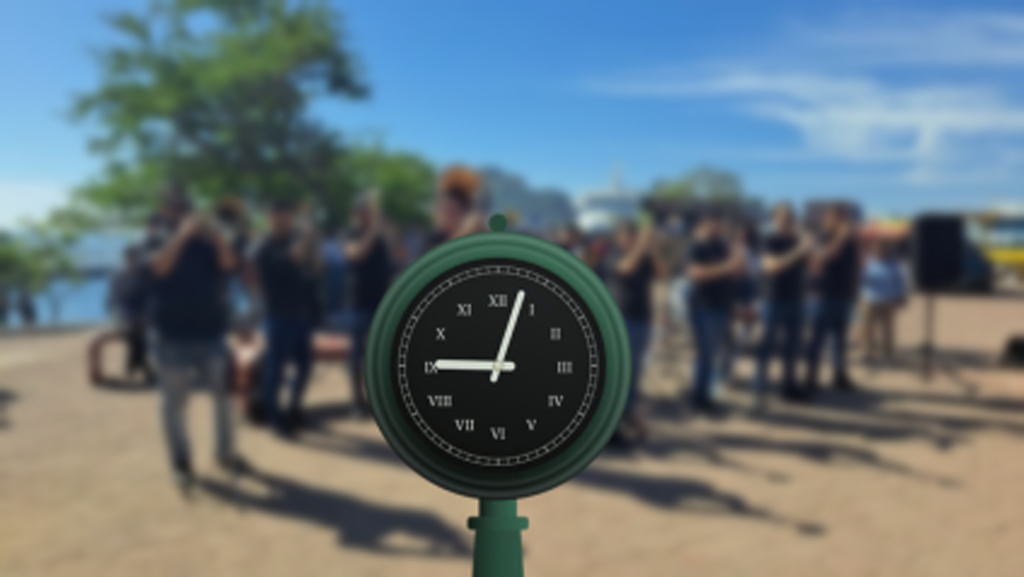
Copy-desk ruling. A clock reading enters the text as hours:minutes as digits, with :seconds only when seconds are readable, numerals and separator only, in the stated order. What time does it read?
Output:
9:03
